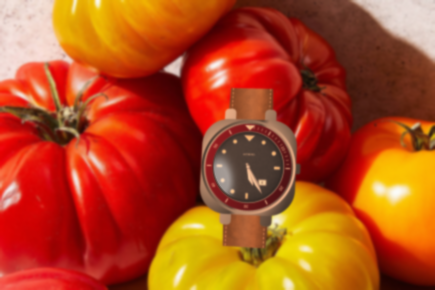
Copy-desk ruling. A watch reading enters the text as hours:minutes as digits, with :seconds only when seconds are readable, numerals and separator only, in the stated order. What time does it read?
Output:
5:25
